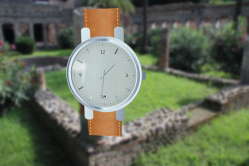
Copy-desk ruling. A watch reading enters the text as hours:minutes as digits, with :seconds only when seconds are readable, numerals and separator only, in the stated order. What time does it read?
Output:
1:31
